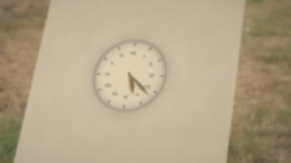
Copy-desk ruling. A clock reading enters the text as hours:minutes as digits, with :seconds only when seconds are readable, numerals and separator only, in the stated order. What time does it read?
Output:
5:22
